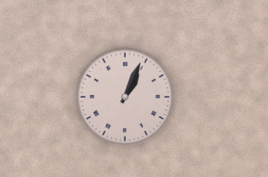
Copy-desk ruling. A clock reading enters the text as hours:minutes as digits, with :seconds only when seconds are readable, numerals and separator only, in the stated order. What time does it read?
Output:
1:04
